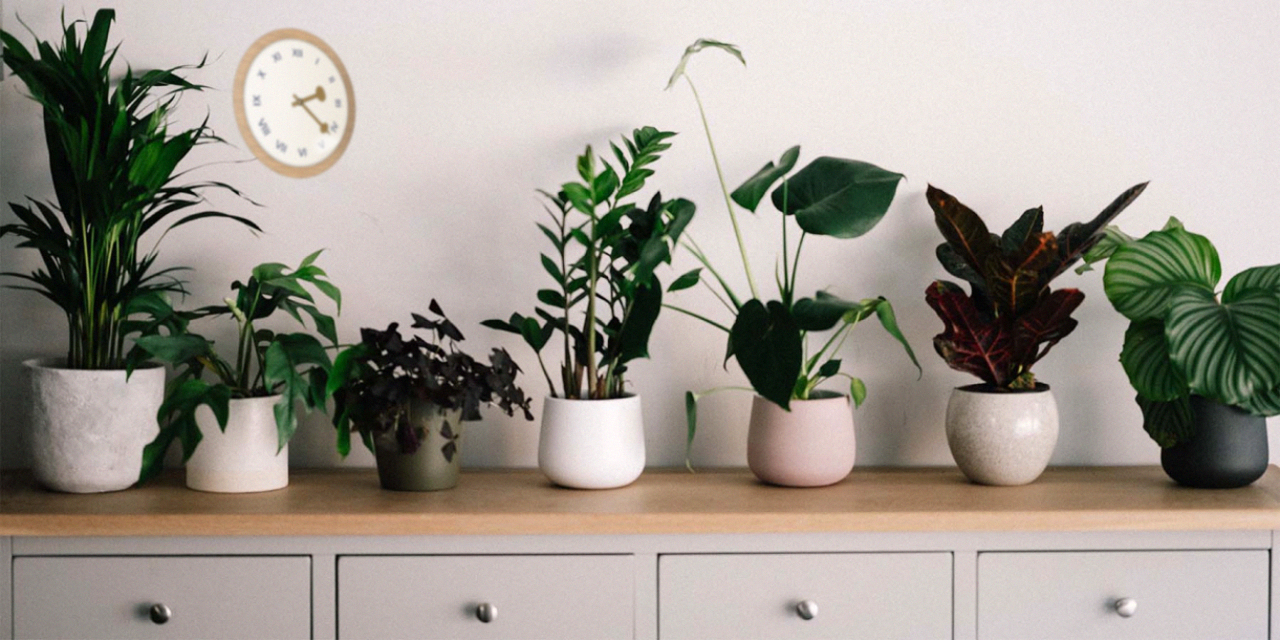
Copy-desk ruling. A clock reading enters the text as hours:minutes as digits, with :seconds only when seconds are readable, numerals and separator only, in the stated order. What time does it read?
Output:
2:22
